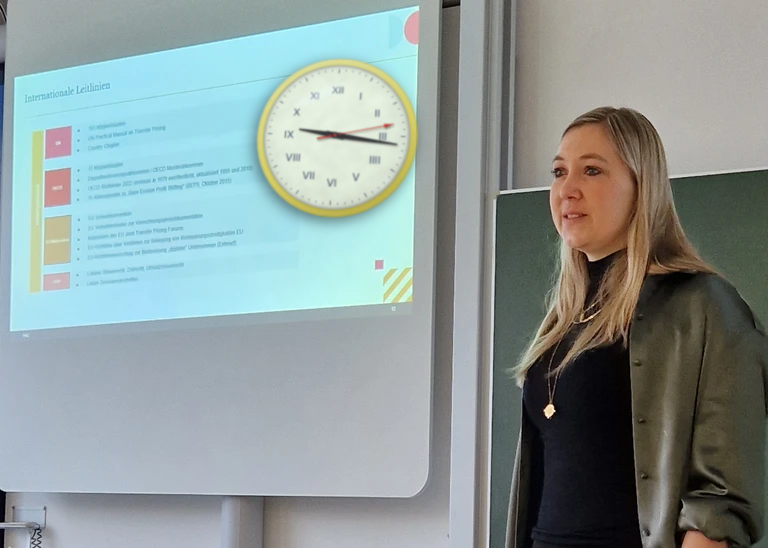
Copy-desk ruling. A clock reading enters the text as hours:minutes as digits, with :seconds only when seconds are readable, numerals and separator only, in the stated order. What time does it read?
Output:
9:16:13
